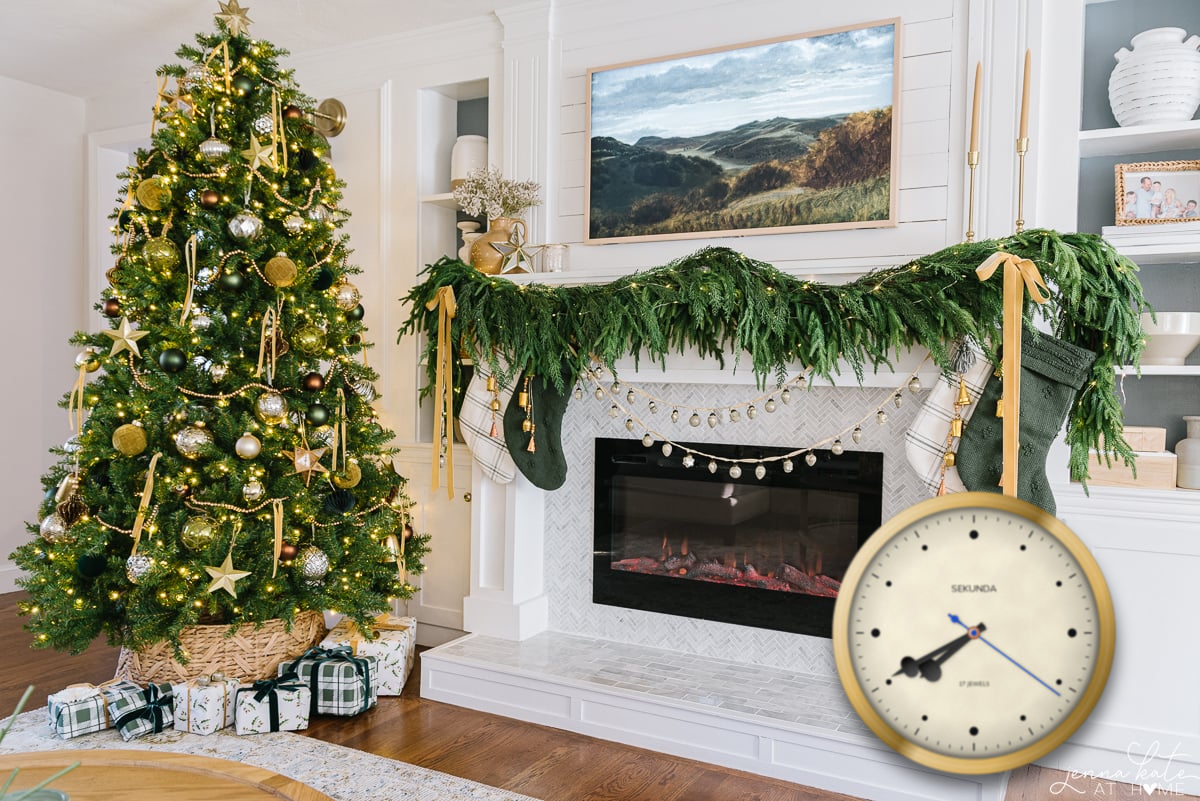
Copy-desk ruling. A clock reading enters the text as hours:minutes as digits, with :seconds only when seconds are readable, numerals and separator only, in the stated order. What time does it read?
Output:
7:40:21
